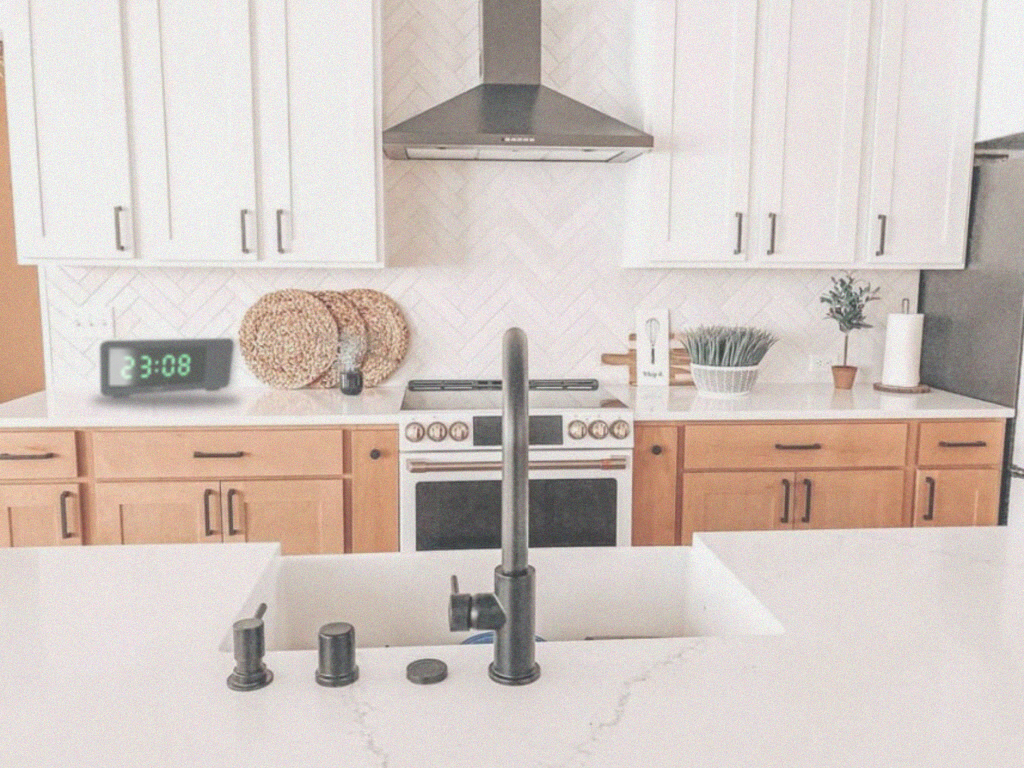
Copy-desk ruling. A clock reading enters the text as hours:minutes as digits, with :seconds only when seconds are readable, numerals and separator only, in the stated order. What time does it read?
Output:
23:08
